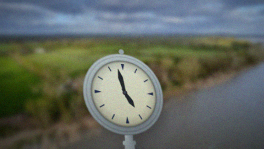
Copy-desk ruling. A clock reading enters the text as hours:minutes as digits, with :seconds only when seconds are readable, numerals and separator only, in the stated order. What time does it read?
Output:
4:58
